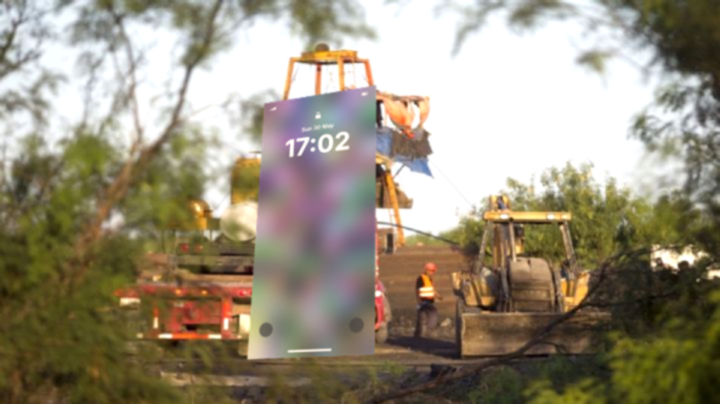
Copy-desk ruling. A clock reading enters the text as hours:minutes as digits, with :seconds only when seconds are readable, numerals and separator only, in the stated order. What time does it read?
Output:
17:02
